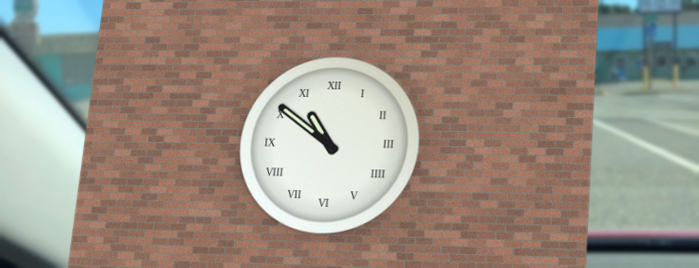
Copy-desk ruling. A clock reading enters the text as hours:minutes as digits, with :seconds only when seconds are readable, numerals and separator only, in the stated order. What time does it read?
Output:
10:51
